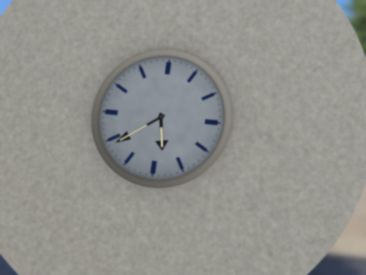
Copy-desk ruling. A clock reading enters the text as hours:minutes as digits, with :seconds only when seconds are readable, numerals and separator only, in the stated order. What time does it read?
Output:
5:39
